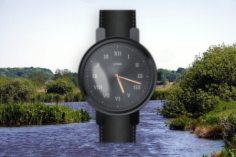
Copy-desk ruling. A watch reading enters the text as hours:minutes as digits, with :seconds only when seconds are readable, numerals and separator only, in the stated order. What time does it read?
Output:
5:18
